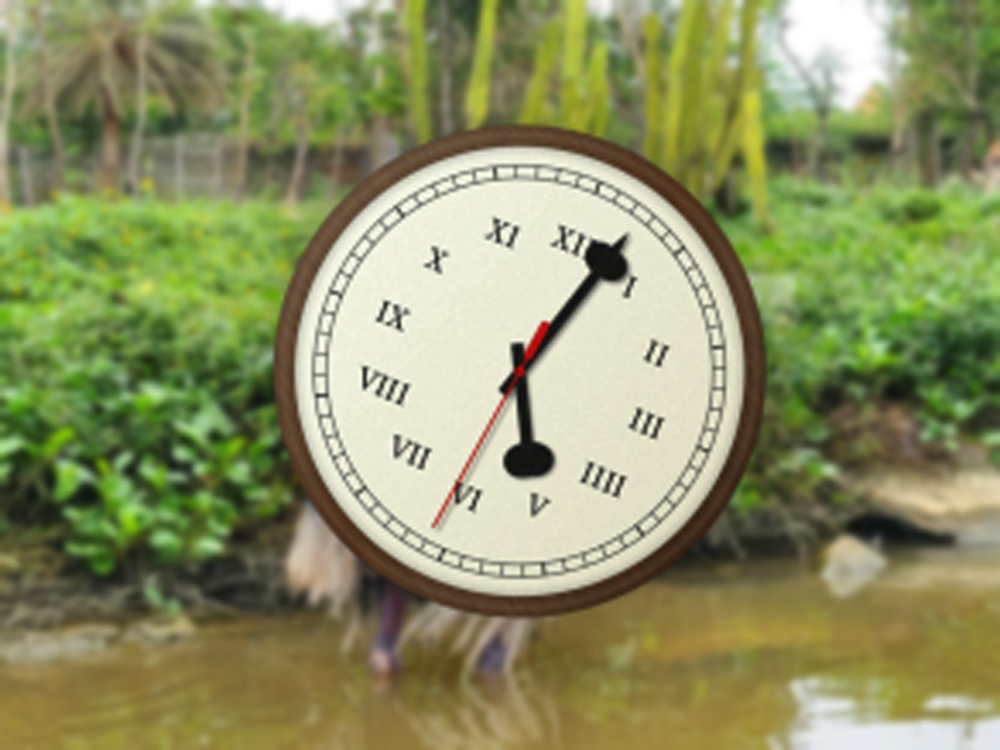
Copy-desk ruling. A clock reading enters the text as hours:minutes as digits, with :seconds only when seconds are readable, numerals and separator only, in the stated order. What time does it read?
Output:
5:02:31
